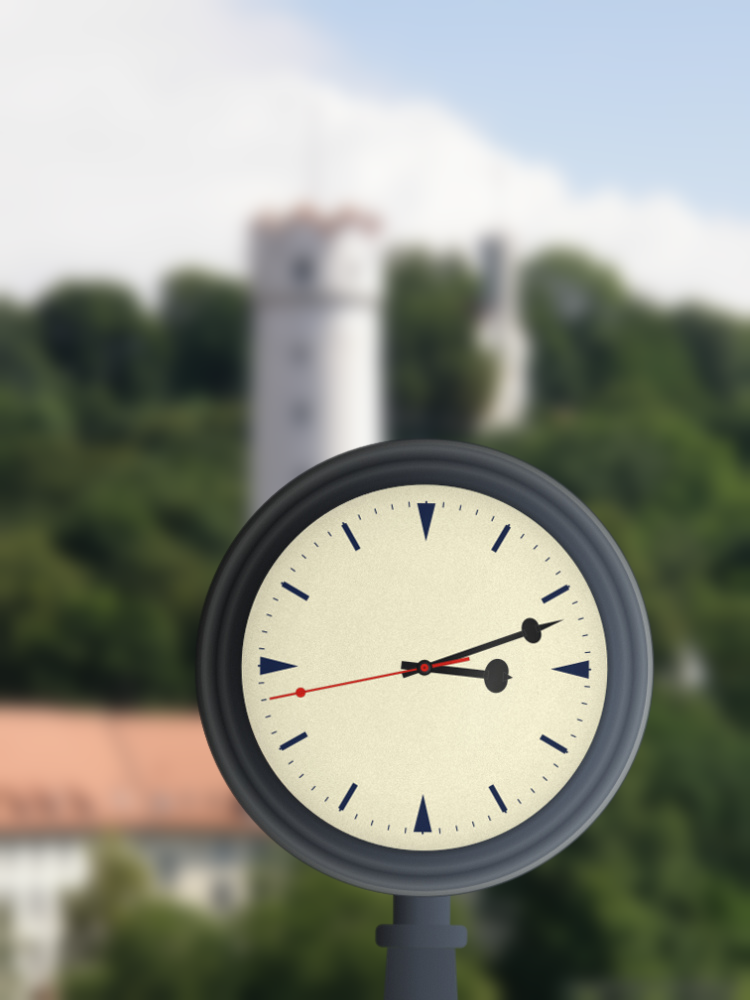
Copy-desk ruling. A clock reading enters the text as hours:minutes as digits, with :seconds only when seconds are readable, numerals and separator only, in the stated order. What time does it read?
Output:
3:11:43
